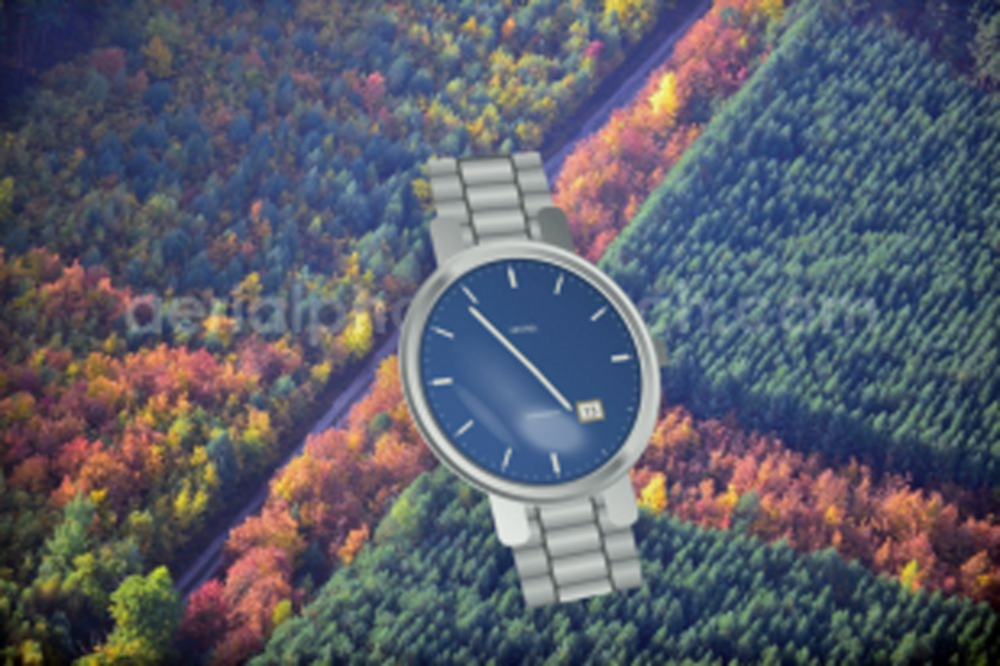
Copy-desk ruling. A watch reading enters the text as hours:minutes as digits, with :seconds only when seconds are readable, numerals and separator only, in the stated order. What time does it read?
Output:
4:54
